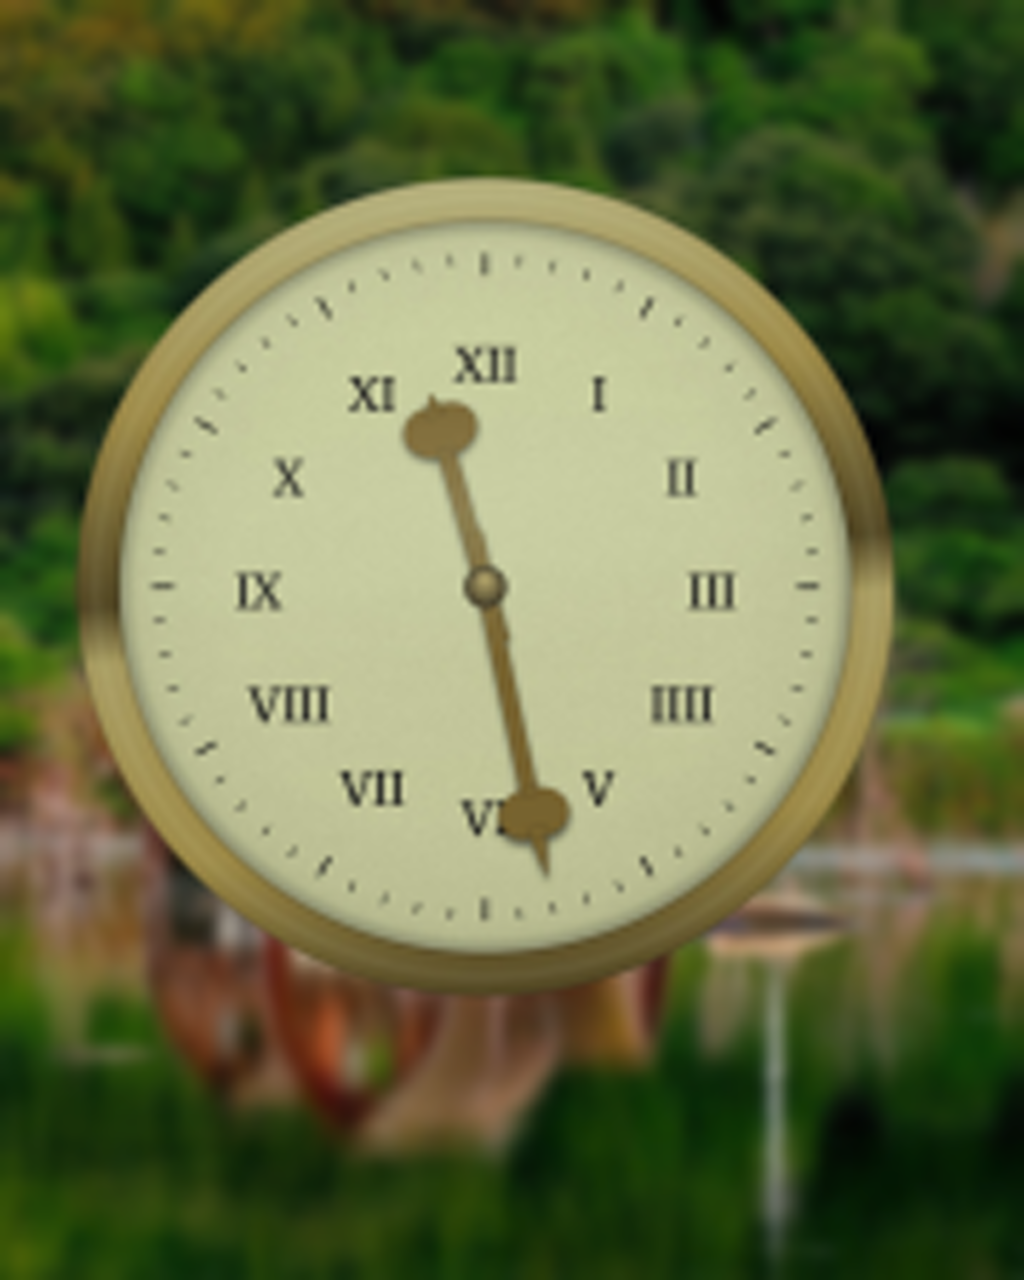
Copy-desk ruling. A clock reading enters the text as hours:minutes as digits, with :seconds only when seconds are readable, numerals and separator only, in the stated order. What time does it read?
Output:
11:28
